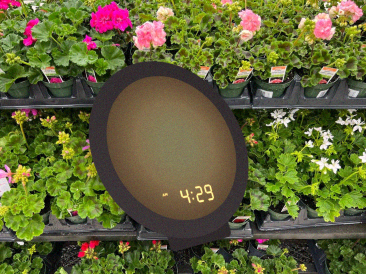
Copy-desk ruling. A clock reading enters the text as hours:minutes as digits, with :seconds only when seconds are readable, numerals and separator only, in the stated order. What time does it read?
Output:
4:29
